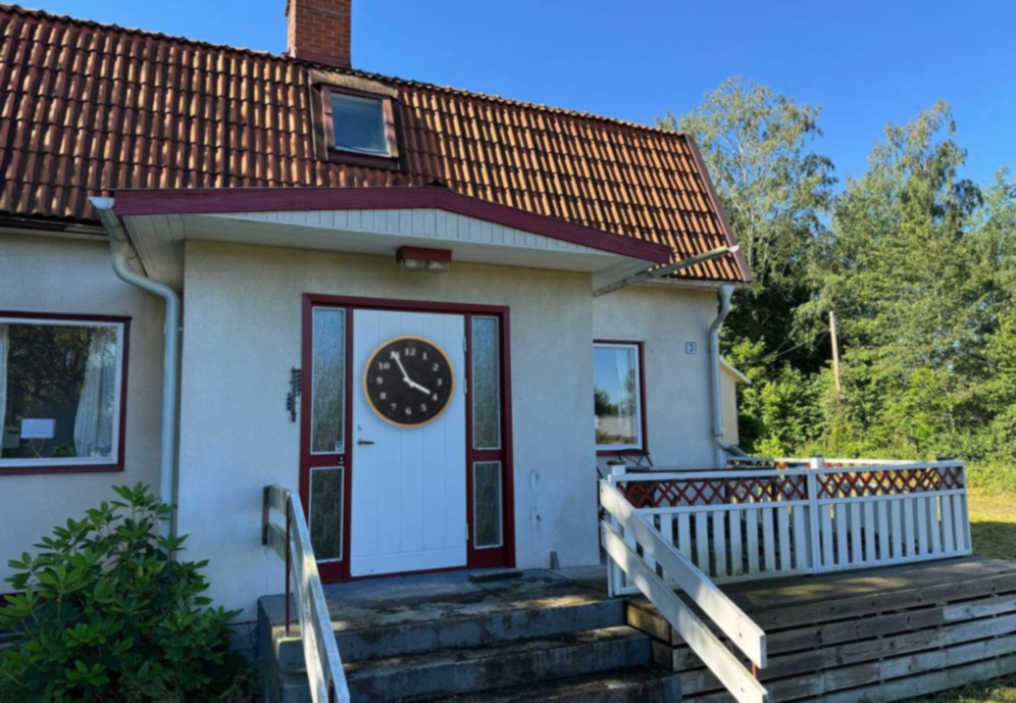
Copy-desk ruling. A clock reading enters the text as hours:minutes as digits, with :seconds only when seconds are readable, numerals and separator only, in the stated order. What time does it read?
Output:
3:55
